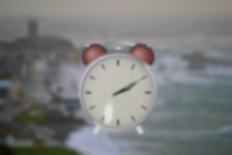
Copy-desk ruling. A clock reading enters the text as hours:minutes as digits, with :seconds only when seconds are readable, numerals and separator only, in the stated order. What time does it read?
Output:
2:10
